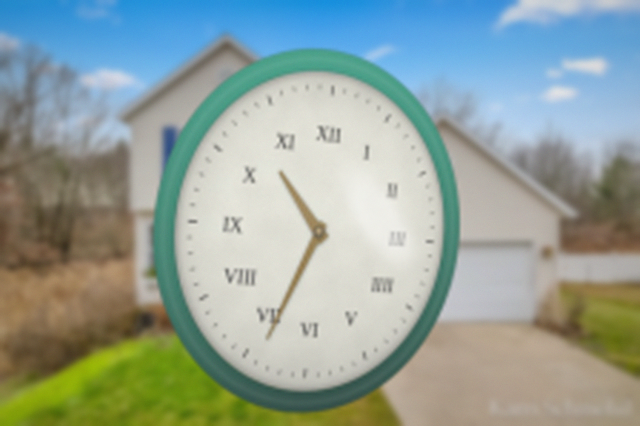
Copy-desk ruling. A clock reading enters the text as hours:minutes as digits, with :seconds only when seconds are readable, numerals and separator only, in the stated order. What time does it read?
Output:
10:34
